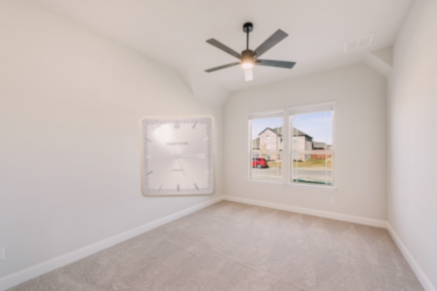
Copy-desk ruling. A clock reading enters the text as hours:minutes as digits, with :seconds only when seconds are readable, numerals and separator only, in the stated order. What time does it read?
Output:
5:15
